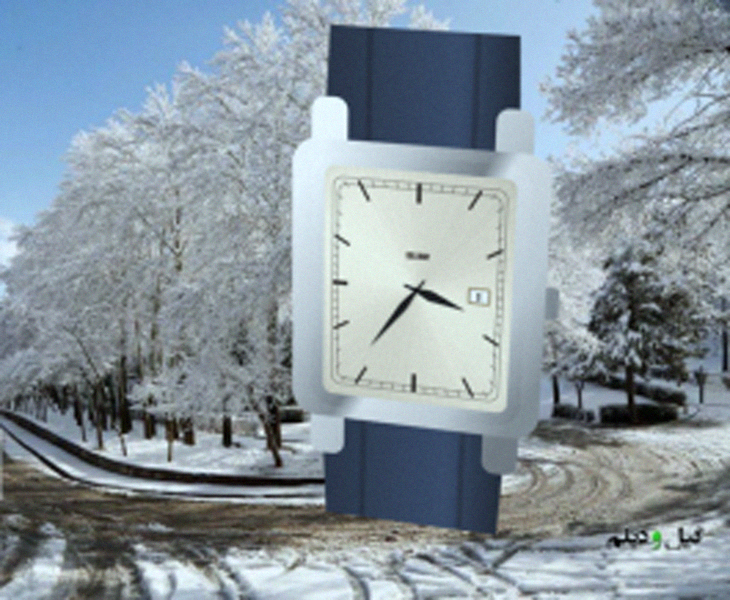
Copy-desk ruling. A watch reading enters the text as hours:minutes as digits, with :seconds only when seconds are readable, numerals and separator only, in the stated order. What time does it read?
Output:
3:36
